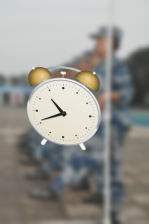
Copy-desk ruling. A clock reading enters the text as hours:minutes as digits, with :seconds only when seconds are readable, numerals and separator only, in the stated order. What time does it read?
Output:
10:41
